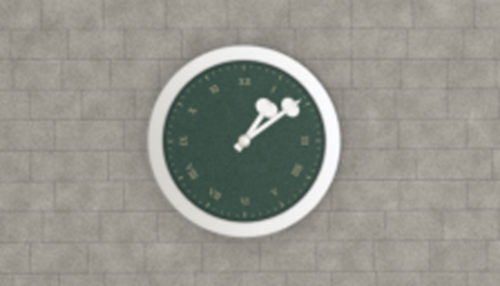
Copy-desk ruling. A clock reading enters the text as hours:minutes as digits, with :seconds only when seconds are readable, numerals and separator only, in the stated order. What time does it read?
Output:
1:09
